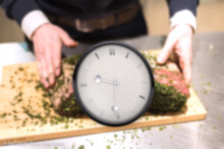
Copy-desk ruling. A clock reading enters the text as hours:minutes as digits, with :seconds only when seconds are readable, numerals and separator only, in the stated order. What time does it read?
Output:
9:31
